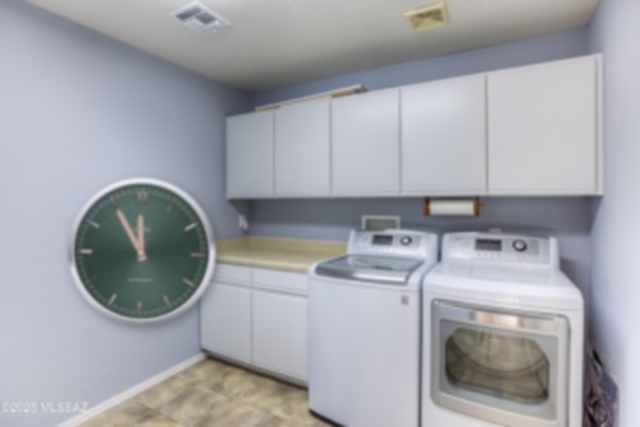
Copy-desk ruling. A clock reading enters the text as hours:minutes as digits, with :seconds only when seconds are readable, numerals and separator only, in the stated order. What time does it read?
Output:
11:55
